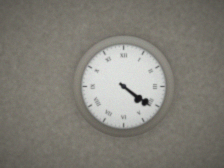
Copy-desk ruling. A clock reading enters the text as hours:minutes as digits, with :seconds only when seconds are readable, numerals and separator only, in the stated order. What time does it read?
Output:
4:21
